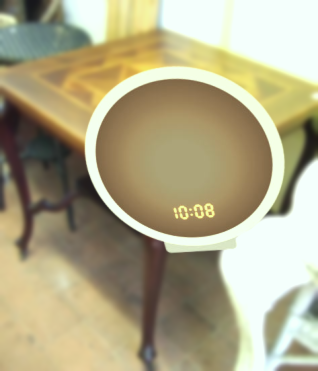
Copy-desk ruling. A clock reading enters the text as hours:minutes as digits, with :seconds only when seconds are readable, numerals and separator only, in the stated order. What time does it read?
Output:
10:08
